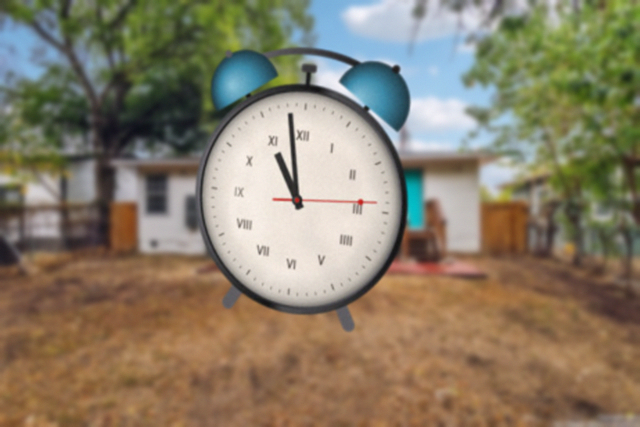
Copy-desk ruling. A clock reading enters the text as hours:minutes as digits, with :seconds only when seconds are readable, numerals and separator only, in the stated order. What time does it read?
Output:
10:58:14
